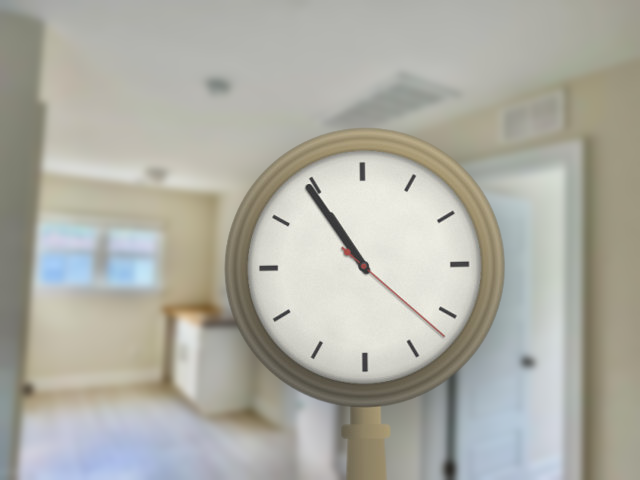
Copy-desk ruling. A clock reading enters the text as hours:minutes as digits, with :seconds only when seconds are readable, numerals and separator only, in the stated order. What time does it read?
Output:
10:54:22
